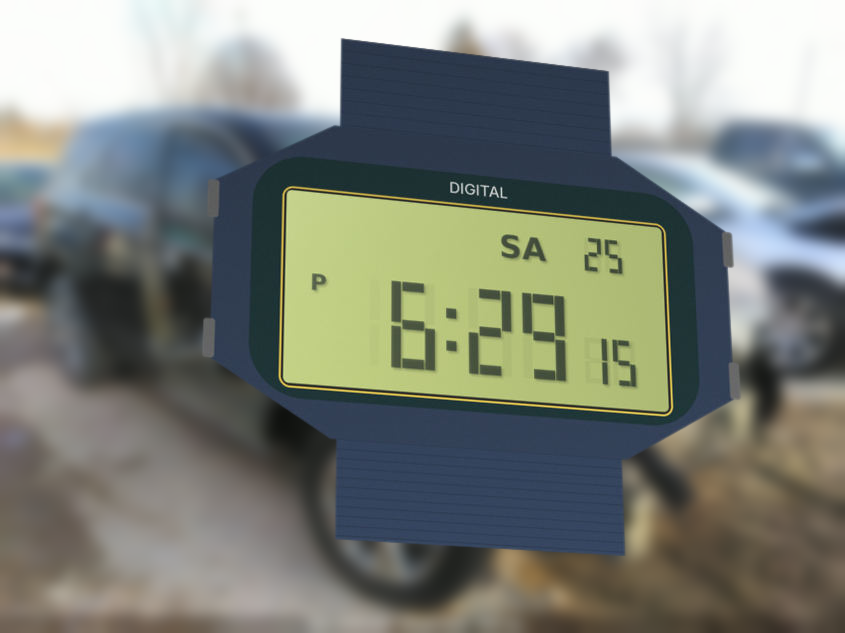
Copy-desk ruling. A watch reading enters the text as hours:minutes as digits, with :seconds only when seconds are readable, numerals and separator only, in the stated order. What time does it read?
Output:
6:29:15
